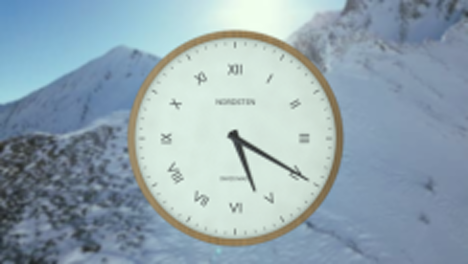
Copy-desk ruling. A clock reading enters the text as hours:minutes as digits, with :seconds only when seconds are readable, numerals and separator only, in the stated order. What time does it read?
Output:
5:20
